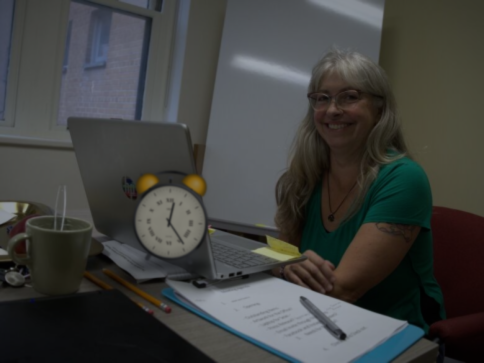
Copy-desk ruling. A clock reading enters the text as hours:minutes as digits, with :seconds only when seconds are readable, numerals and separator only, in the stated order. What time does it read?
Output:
12:24
